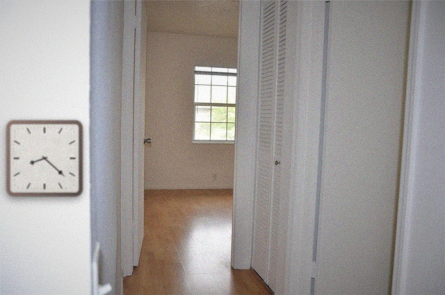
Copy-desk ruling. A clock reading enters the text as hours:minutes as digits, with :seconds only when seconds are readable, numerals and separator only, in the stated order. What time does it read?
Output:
8:22
